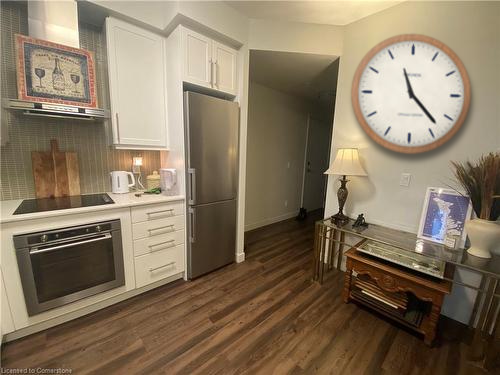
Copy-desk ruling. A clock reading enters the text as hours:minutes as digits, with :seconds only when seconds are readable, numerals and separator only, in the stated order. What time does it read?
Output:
11:23
